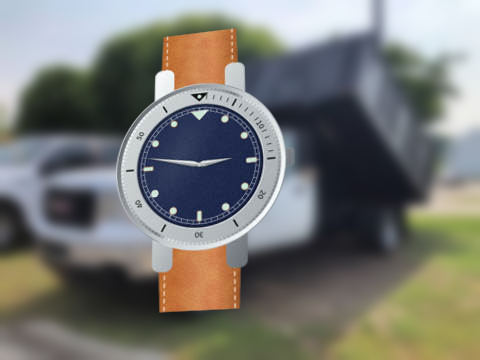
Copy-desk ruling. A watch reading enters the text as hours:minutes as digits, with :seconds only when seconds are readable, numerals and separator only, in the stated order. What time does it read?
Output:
2:47
